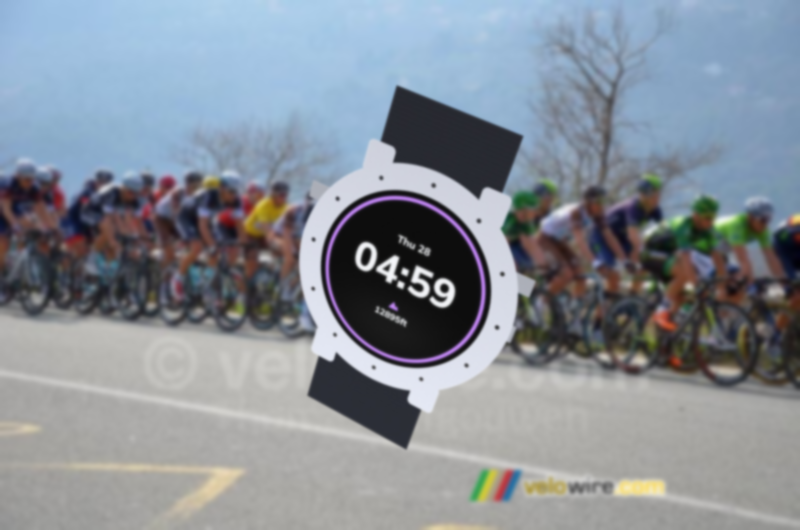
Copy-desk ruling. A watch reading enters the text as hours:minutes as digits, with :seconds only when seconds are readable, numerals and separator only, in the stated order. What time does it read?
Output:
4:59
